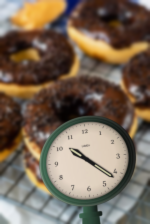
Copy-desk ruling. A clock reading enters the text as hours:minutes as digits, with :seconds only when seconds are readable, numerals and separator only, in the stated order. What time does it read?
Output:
10:22
